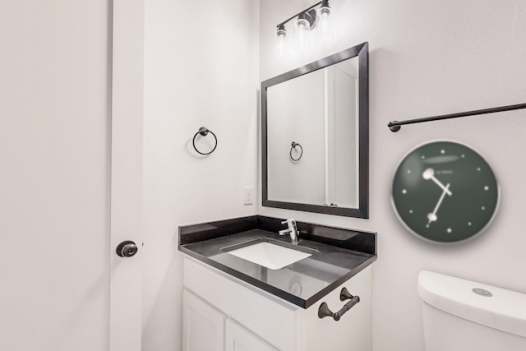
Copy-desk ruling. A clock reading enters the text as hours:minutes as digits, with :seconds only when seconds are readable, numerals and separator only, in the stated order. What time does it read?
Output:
10:35
